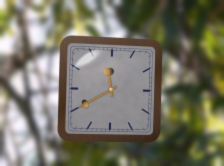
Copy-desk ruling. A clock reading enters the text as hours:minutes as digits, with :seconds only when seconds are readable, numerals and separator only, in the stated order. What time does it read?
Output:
11:40
